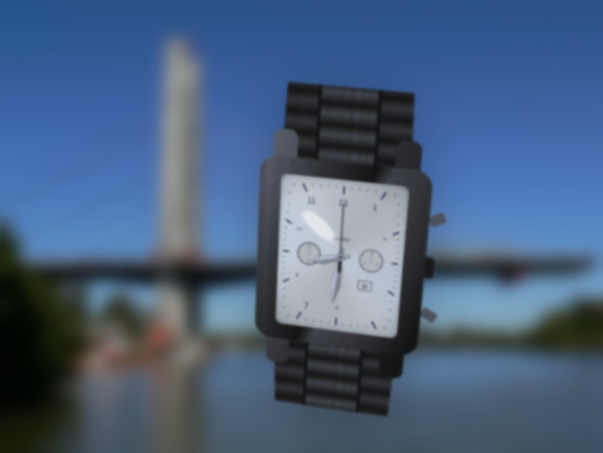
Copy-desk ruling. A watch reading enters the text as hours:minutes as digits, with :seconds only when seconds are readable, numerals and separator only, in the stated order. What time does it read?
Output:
8:31
